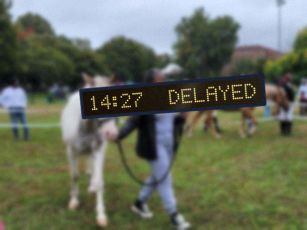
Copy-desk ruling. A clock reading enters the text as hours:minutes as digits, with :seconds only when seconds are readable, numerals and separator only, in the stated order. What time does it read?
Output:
14:27
